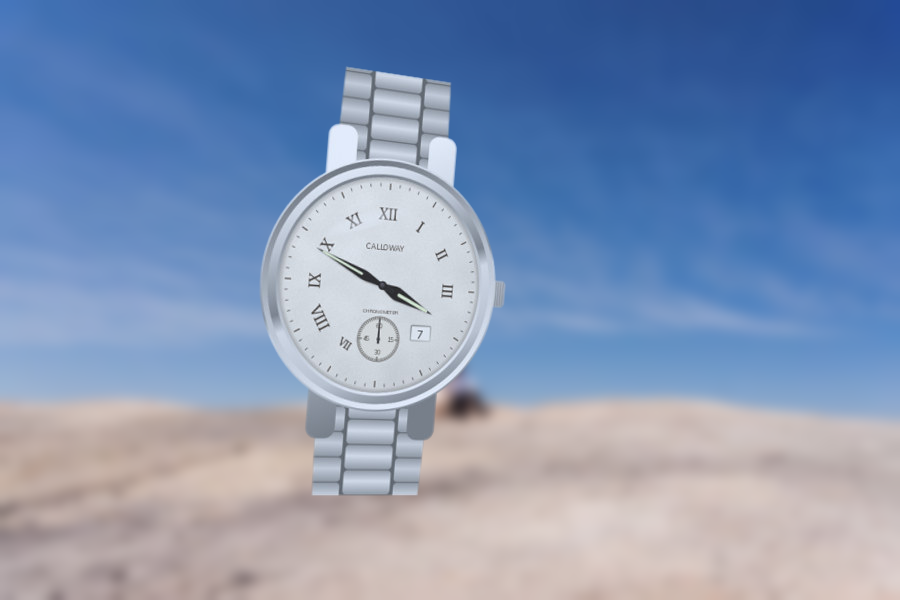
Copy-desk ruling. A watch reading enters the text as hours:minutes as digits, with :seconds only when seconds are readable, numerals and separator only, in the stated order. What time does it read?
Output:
3:49
